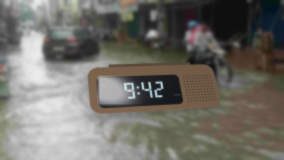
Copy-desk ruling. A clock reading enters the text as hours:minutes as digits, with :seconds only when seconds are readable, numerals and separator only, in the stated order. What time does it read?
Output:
9:42
